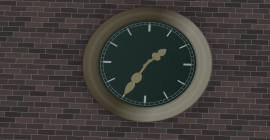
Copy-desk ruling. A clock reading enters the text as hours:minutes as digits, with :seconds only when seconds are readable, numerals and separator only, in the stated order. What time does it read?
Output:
1:35
